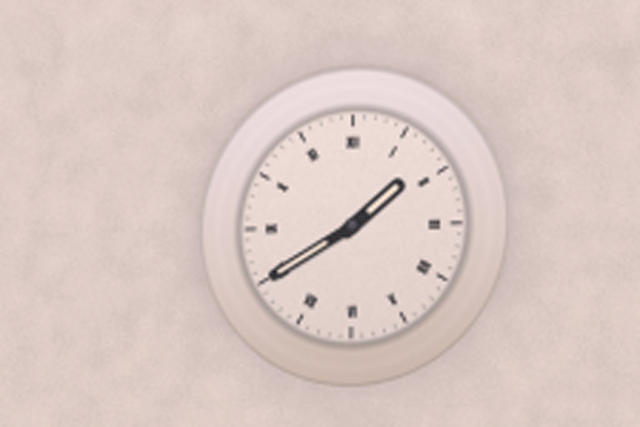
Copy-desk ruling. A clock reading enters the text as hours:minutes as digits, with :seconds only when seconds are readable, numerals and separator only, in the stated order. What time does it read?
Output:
1:40
